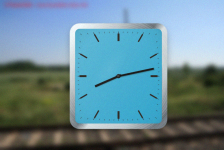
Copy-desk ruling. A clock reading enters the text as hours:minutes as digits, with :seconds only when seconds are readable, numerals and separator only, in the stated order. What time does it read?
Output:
8:13
